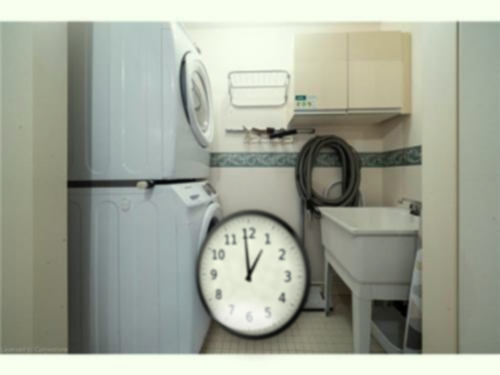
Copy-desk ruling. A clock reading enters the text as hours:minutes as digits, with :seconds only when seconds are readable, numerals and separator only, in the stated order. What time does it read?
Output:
12:59
